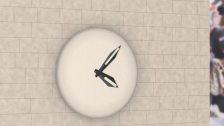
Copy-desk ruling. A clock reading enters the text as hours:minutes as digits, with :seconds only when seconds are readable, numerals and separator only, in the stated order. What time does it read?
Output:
4:07
